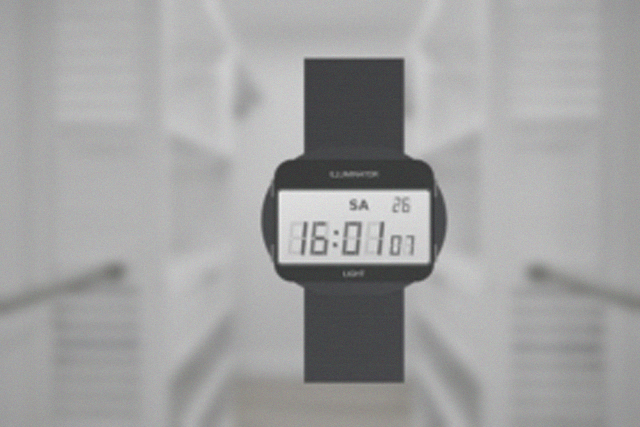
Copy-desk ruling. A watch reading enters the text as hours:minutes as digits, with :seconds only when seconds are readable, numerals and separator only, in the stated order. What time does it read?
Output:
16:01:07
